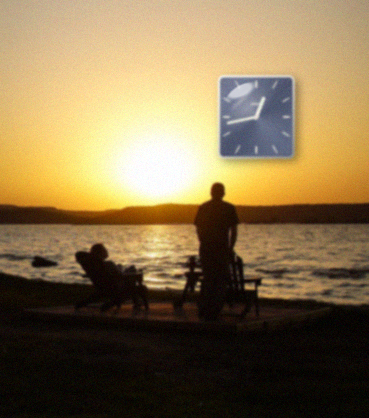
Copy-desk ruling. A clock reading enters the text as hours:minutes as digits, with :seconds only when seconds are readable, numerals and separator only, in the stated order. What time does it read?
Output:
12:43
